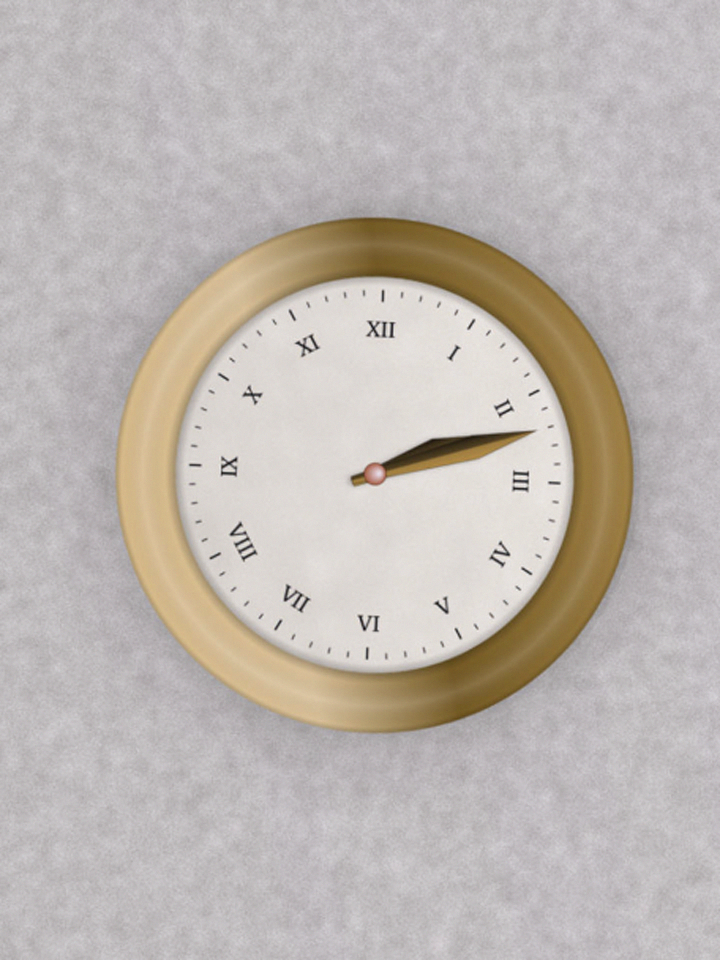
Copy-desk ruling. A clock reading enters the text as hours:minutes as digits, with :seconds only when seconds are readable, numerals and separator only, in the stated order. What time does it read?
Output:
2:12
